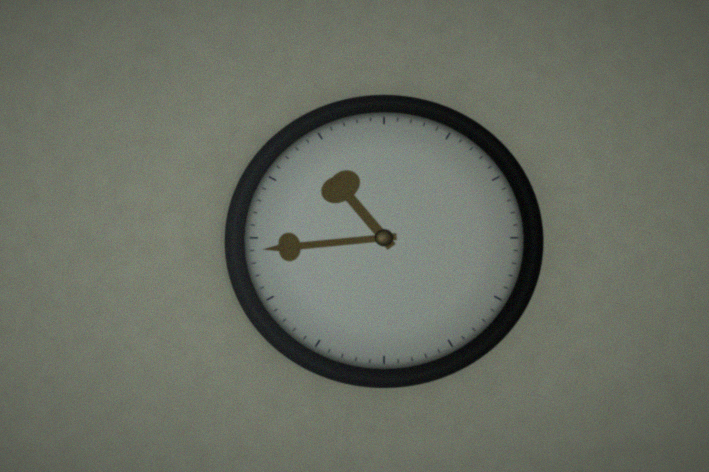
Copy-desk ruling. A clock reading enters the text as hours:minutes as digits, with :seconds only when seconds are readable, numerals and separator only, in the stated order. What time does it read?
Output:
10:44
